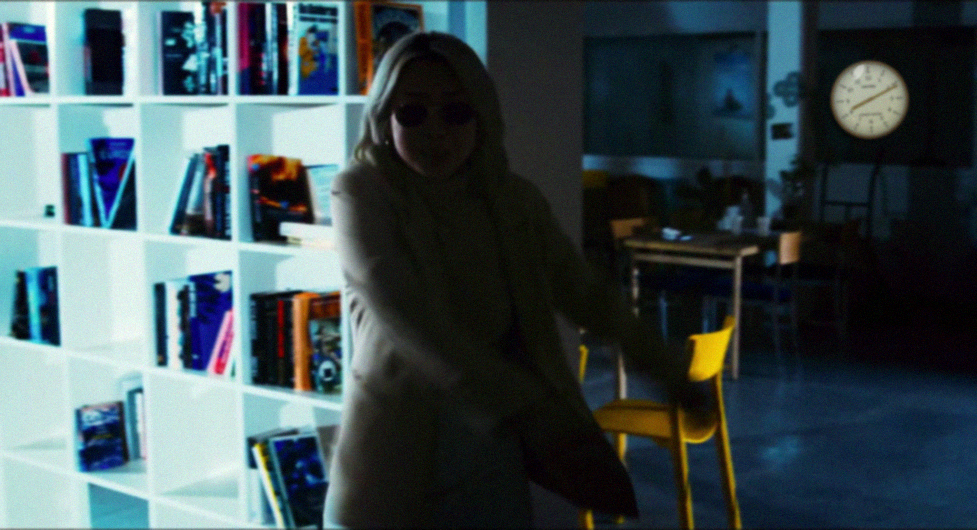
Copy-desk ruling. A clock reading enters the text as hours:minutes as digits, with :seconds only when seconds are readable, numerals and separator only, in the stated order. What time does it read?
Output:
8:11
